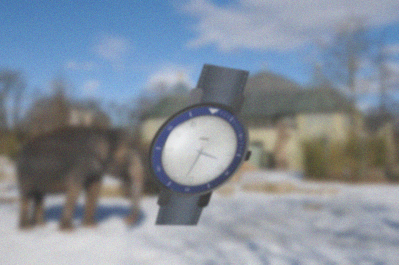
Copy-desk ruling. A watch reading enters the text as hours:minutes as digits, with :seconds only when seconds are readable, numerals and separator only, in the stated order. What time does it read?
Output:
3:32
